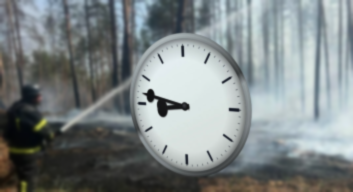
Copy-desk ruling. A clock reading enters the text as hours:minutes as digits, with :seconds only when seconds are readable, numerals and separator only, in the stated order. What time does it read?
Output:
8:47
